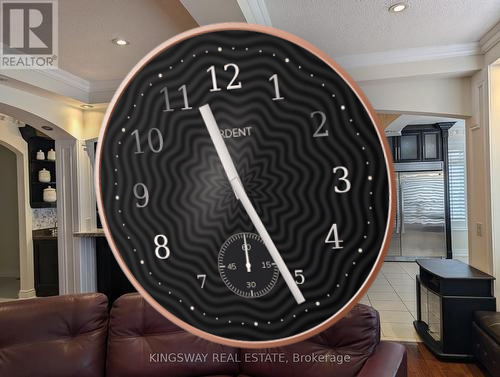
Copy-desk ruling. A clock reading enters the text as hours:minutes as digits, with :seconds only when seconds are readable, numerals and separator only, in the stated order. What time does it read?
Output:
11:26
